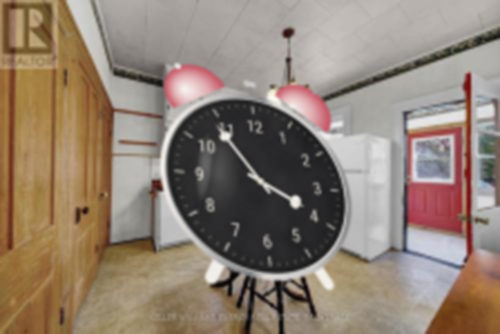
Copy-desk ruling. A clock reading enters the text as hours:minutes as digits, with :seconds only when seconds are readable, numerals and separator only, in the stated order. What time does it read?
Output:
3:54
